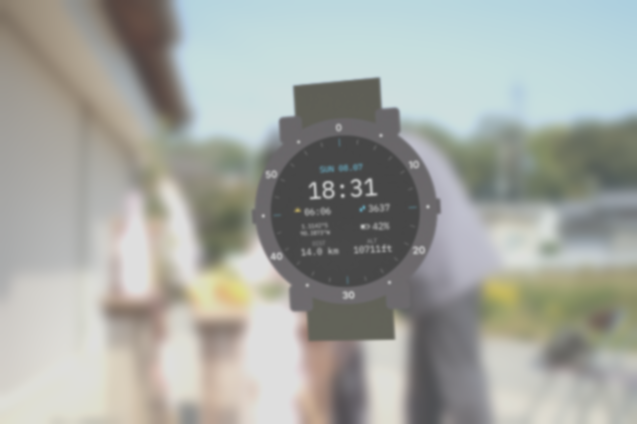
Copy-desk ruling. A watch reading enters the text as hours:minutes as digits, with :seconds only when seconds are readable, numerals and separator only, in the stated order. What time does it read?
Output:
18:31
